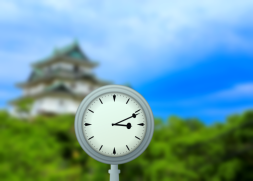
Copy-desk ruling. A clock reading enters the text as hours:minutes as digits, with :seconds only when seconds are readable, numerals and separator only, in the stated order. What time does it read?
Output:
3:11
